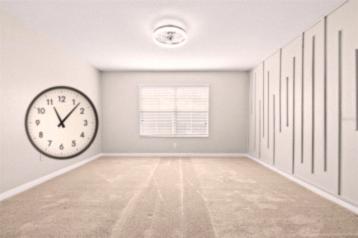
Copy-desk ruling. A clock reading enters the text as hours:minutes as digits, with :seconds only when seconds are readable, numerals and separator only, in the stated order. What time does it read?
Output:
11:07
